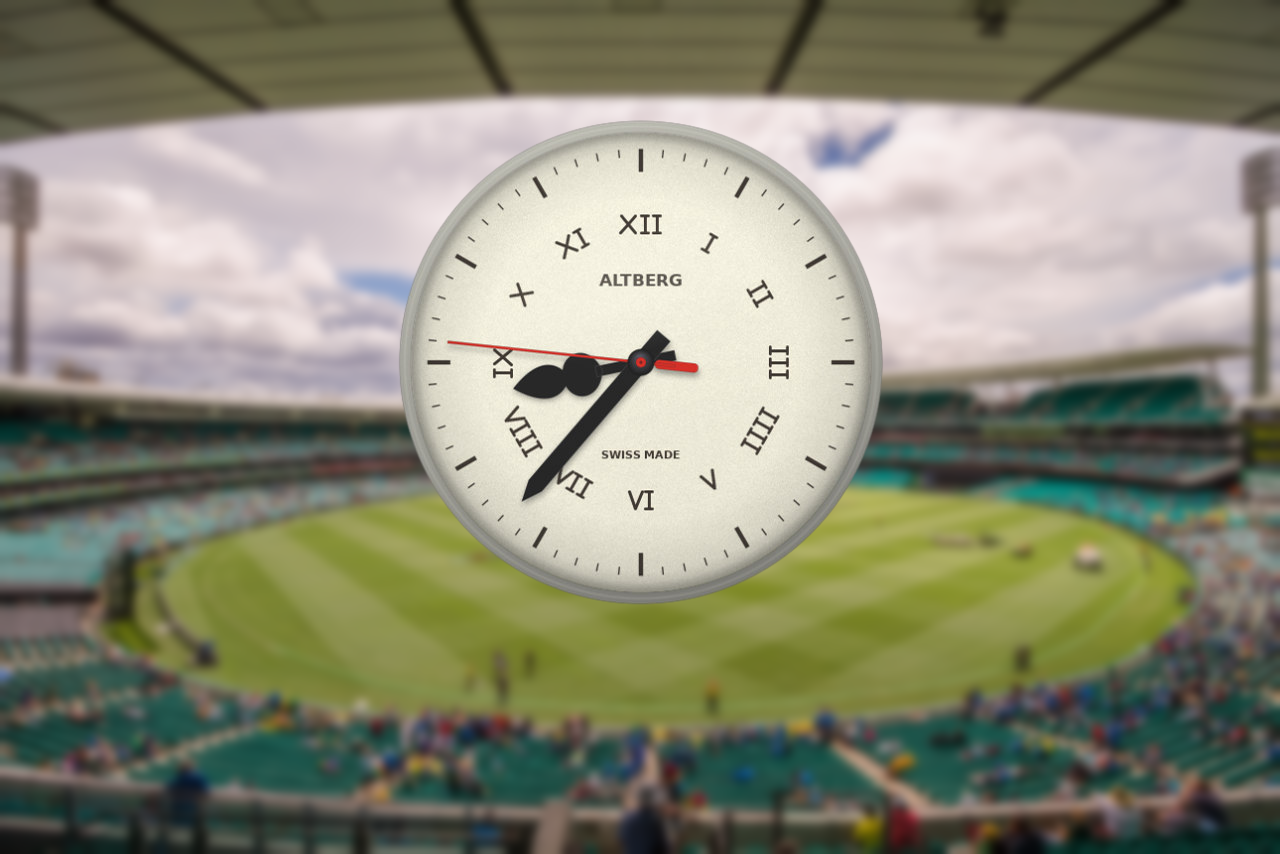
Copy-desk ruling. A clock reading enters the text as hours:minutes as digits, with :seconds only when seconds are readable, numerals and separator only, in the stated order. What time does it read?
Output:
8:36:46
